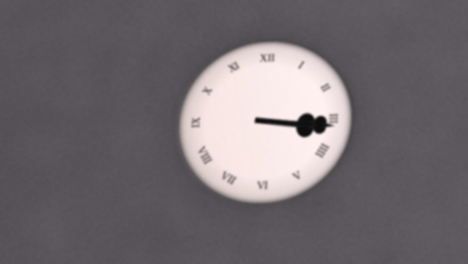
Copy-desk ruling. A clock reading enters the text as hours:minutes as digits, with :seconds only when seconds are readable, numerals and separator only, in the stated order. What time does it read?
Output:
3:16
